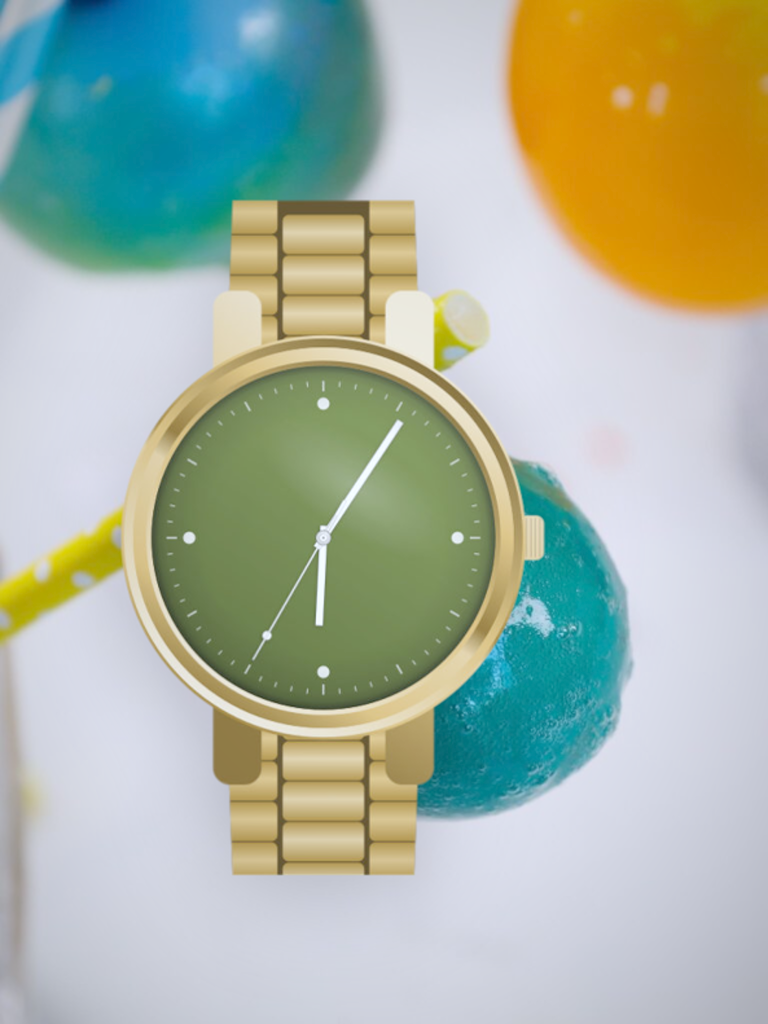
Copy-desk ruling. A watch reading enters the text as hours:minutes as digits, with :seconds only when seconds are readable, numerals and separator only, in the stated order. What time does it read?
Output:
6:05:35
